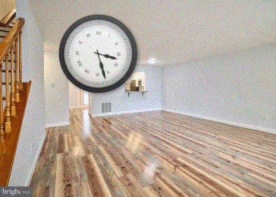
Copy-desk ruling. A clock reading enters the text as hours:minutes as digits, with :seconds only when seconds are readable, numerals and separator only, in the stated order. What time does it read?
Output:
3:27
